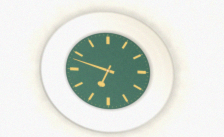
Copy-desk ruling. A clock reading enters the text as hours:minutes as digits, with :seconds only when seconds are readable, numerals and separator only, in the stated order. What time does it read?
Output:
6:48
